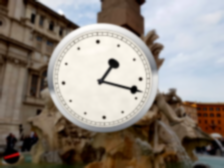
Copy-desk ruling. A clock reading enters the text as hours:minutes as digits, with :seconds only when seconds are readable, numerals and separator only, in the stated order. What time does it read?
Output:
1:18
